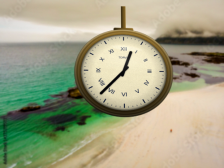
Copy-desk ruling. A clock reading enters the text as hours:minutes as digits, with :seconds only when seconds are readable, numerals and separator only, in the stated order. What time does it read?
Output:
12:37
